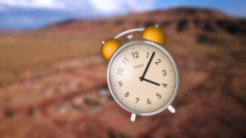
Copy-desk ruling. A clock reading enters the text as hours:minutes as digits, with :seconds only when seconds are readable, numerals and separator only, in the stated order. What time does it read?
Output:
4:07
